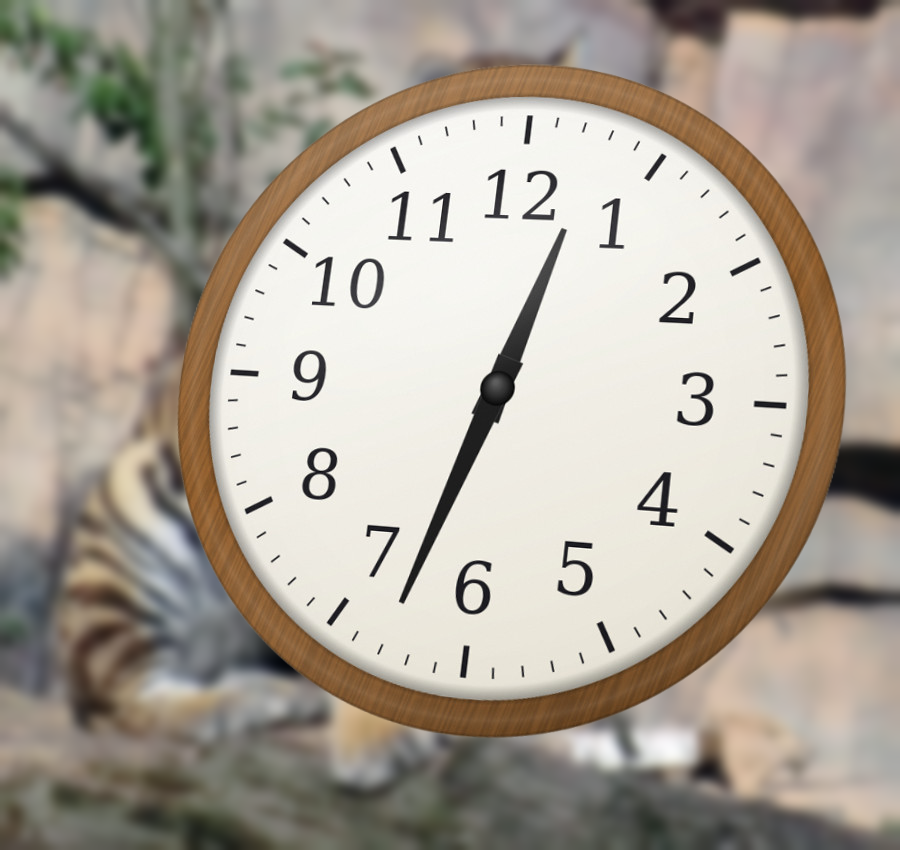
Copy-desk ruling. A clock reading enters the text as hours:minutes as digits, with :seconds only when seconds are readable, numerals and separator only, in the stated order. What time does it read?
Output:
12:33
